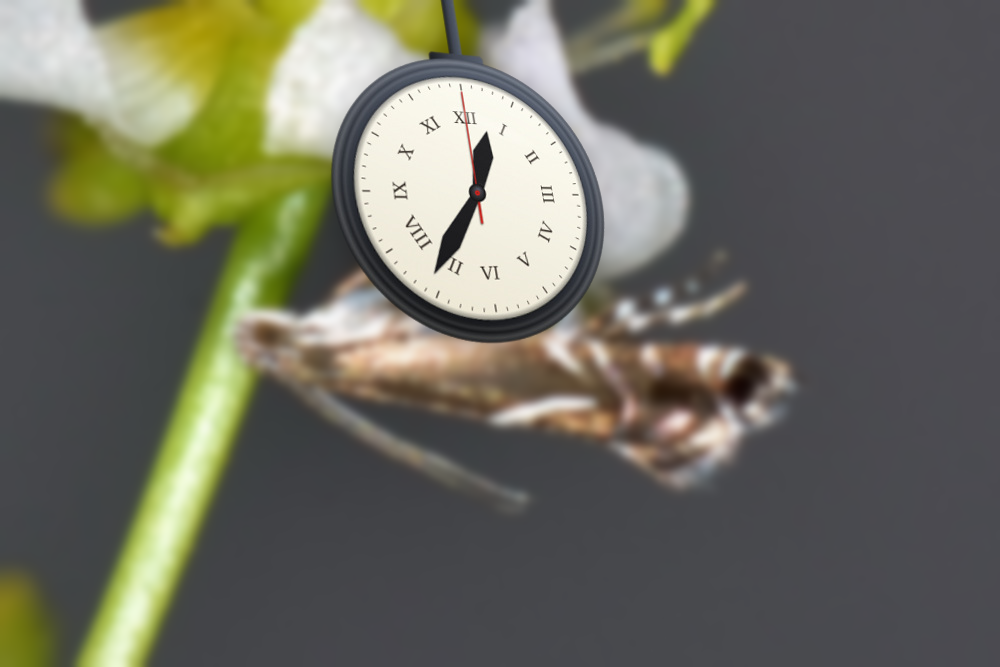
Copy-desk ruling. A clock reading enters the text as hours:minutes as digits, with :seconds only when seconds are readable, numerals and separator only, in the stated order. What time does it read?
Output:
12:36:00
